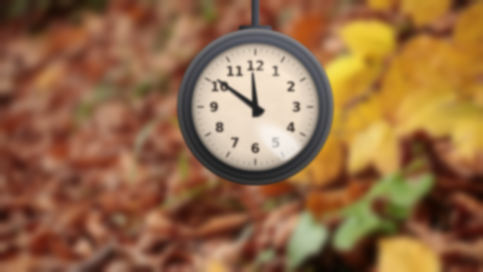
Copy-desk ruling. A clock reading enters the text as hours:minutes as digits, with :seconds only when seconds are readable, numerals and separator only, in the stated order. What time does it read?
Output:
11:51
